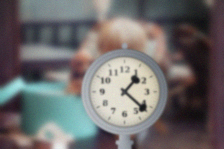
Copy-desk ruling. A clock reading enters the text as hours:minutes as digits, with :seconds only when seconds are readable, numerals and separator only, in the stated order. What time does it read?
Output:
1:22
